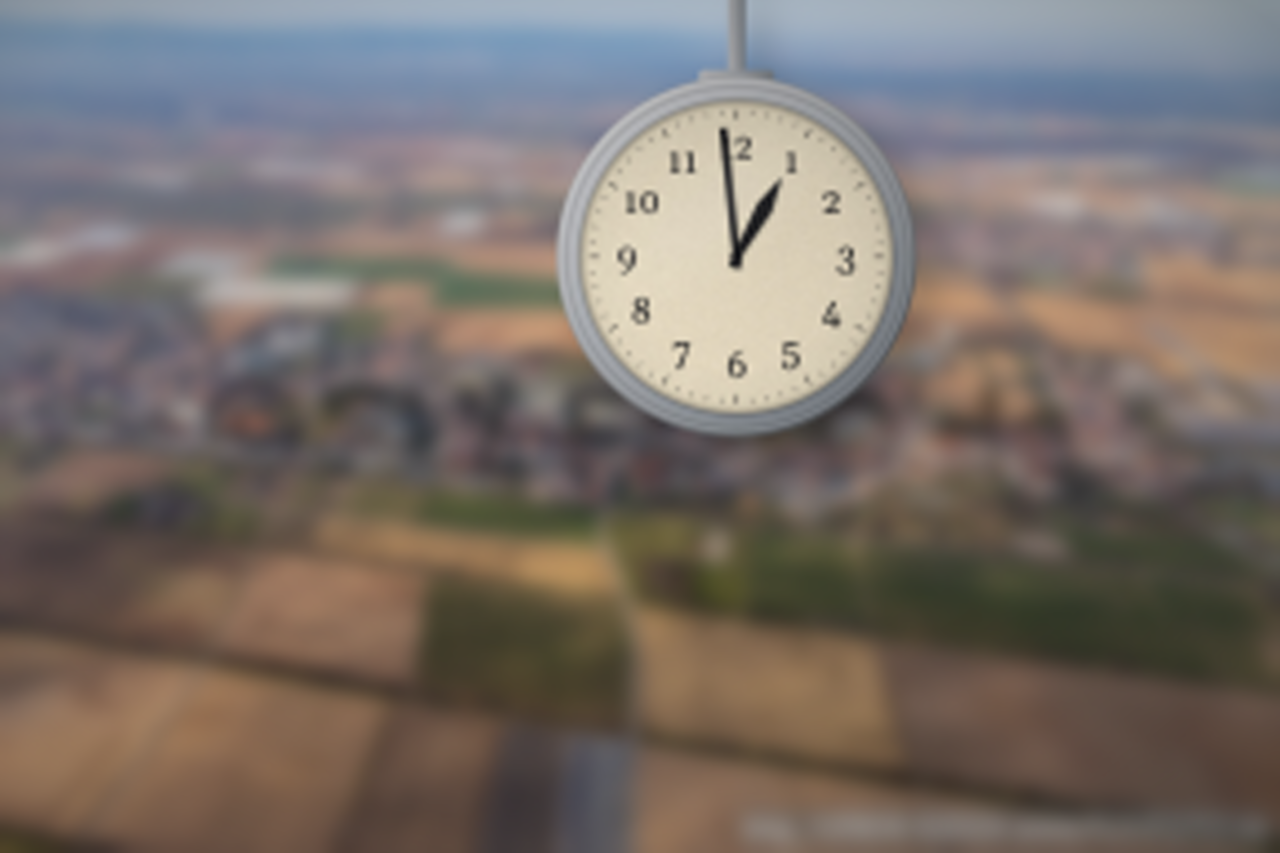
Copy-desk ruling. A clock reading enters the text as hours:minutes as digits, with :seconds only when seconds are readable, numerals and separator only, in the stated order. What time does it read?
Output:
12:59
